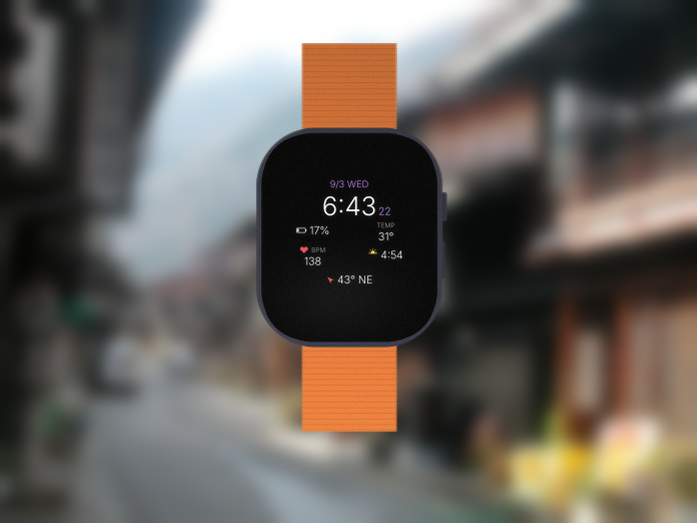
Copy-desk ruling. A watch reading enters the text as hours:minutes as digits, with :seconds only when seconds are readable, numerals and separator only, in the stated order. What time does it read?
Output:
6:43:22
